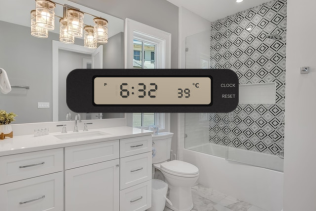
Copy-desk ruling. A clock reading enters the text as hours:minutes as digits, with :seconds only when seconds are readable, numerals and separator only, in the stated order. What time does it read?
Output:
6:32
